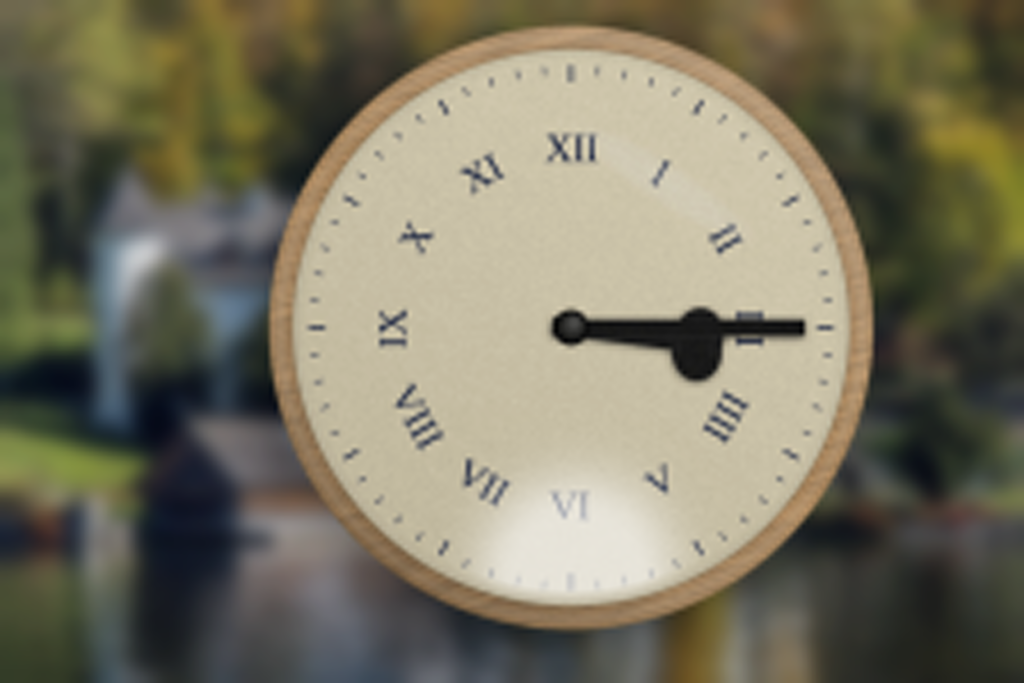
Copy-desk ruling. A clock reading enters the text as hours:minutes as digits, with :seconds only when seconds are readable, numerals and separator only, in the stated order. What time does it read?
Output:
3:15
